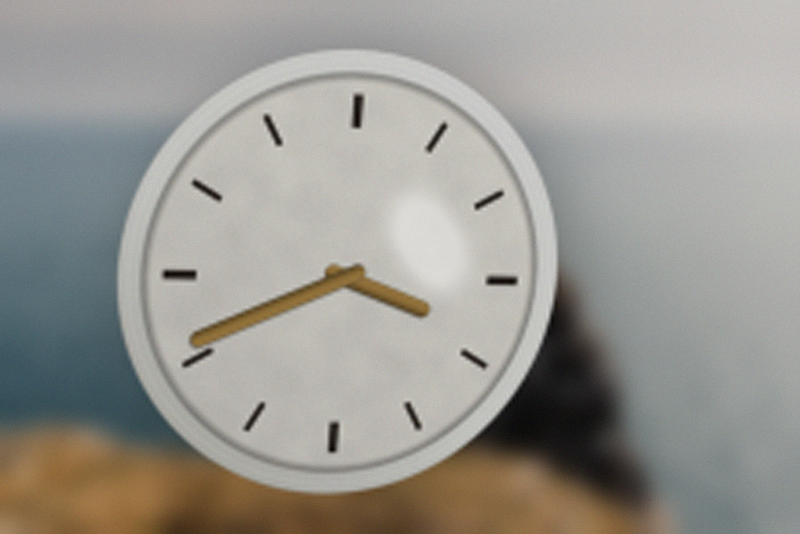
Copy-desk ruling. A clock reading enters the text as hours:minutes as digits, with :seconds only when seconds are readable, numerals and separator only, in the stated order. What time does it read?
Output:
3:41
